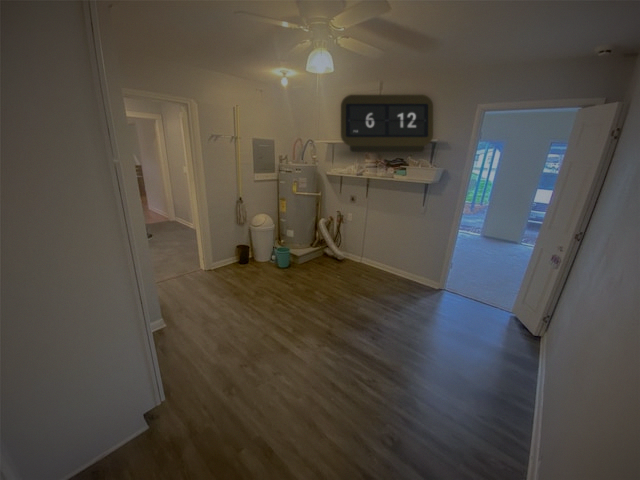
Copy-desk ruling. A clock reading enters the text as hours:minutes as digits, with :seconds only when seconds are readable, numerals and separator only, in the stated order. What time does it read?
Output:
6:12
